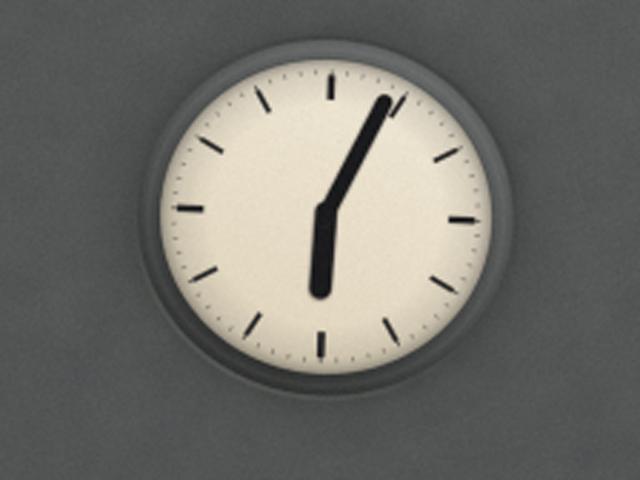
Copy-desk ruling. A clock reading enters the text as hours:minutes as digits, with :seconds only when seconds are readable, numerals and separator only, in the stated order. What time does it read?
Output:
6:04
